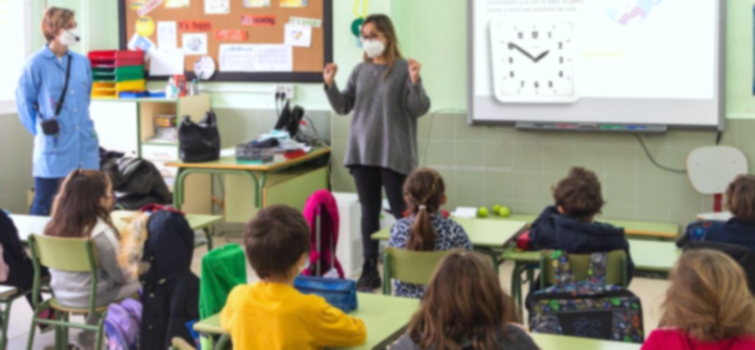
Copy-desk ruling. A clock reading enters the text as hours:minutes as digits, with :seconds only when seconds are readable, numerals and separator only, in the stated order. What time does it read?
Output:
1:51
